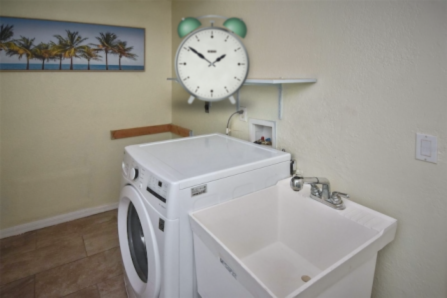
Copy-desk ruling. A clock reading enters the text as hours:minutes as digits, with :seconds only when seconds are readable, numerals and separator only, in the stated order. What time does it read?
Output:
1:51
